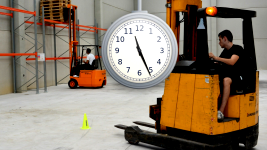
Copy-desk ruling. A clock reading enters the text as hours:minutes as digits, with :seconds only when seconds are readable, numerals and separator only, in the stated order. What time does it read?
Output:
11:26
